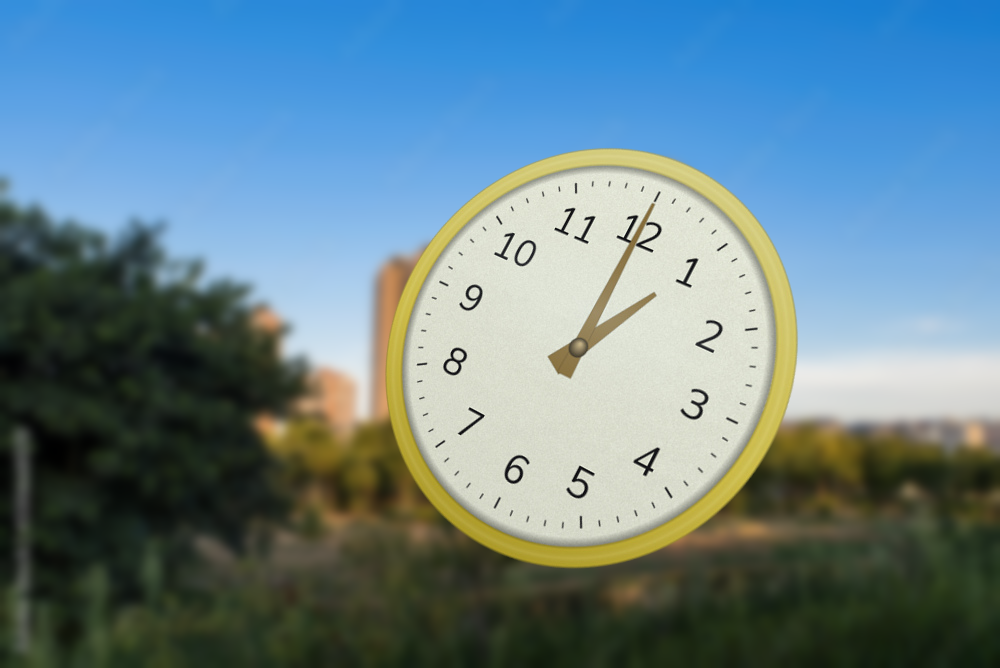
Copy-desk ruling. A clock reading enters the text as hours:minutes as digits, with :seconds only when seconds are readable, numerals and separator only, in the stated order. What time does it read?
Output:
1:00
